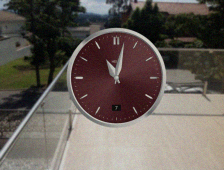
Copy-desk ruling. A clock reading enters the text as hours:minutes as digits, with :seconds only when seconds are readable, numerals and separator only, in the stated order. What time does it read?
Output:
11:02
